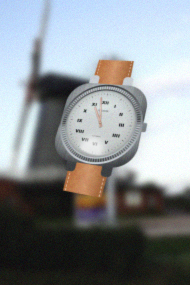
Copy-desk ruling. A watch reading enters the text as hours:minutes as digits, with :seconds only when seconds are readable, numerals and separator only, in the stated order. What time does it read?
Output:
10:58
